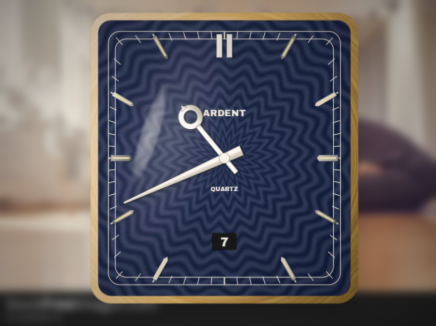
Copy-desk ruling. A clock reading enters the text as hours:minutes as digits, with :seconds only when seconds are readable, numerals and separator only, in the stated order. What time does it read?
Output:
10:41
